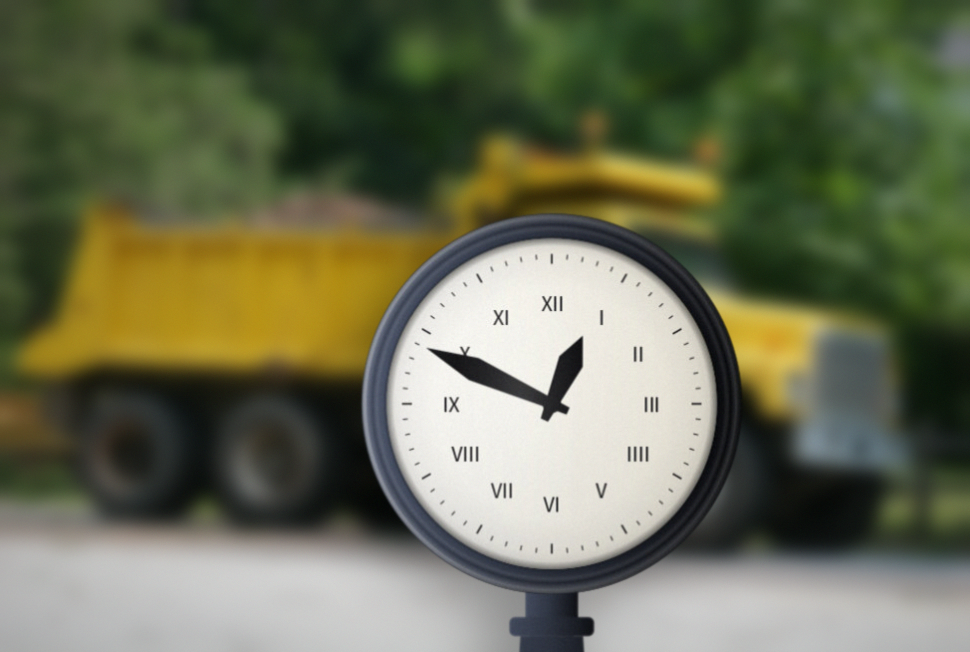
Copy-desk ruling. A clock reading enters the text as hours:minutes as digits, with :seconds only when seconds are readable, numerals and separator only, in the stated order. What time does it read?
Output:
12:49
